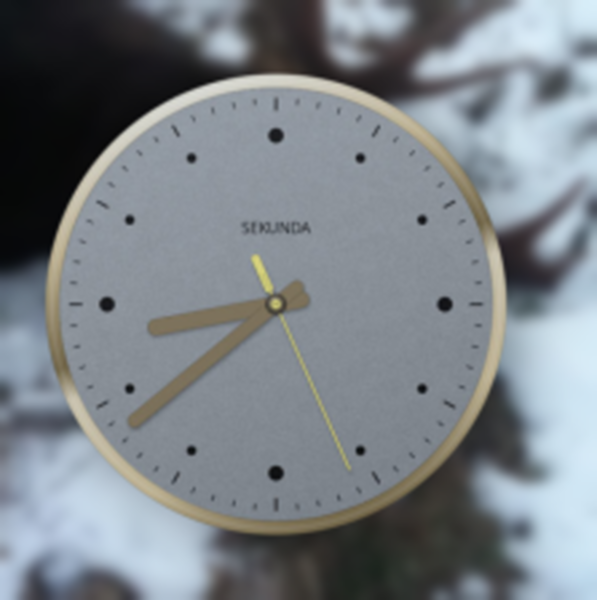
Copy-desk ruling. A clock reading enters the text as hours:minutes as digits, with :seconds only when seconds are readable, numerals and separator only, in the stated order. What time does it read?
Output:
8:38:26
